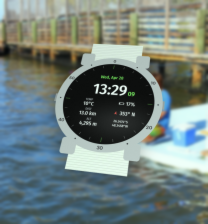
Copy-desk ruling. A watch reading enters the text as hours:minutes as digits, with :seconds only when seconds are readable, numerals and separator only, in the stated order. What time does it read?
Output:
13:29
